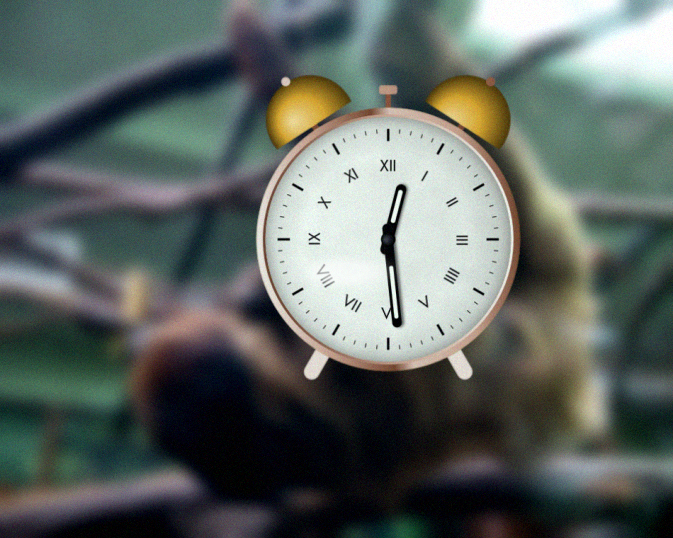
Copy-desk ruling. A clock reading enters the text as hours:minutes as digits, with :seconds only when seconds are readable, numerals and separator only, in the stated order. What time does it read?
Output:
12:29
